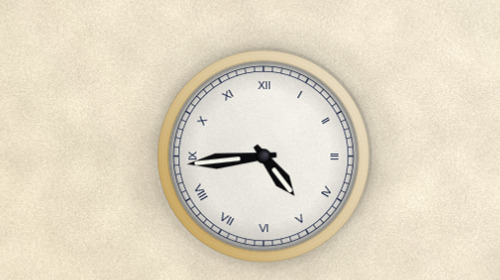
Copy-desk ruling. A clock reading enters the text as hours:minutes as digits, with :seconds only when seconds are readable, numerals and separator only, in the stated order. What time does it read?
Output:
4:44
